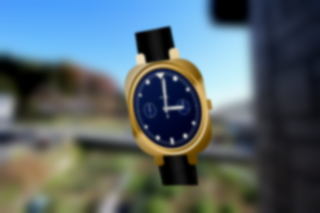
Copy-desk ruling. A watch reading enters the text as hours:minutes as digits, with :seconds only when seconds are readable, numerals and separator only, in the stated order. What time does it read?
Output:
3:01
